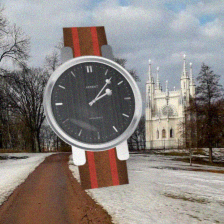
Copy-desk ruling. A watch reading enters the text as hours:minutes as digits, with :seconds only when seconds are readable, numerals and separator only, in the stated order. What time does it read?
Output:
2:07
